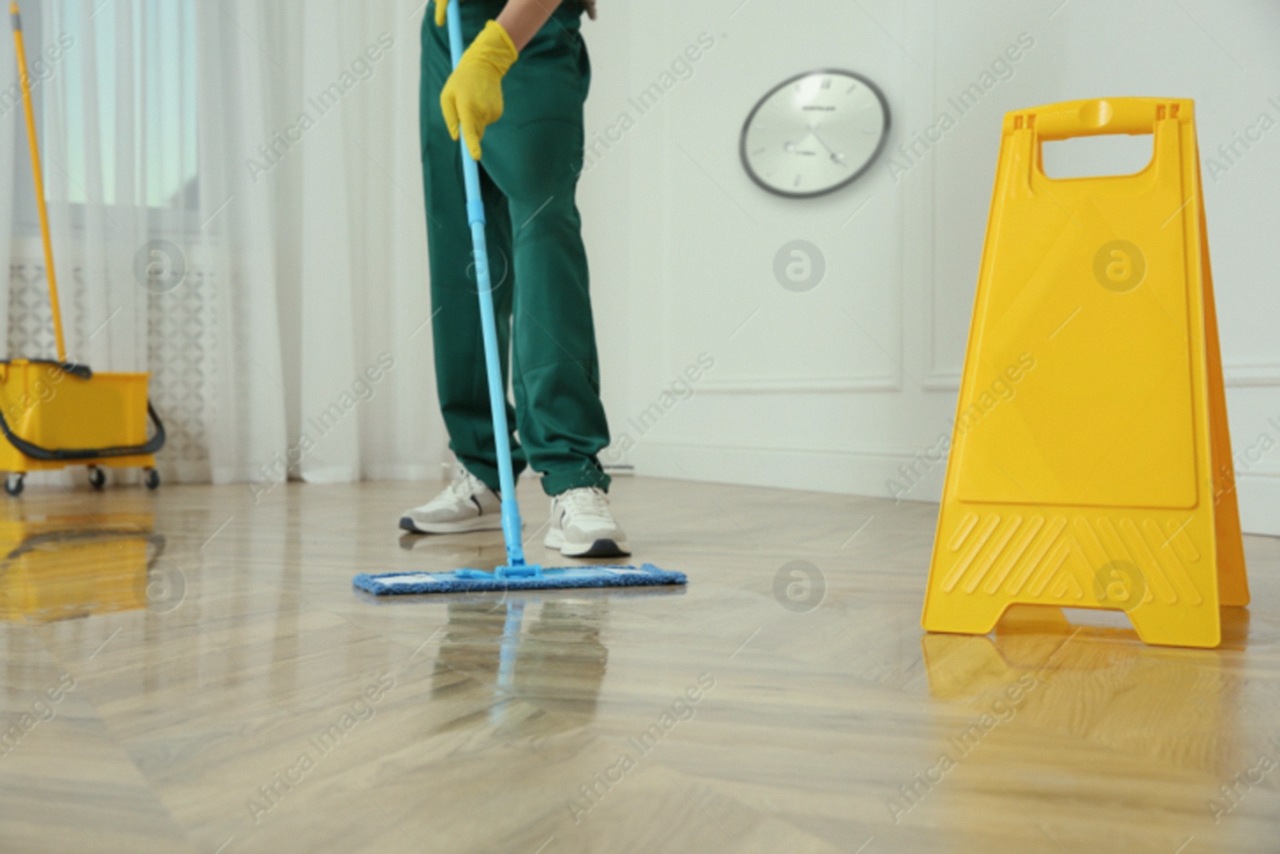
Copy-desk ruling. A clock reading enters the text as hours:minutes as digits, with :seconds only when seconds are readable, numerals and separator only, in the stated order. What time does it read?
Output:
7:22
